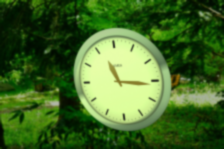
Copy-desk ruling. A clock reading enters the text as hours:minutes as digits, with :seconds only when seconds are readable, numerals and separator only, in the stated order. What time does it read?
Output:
11:16
